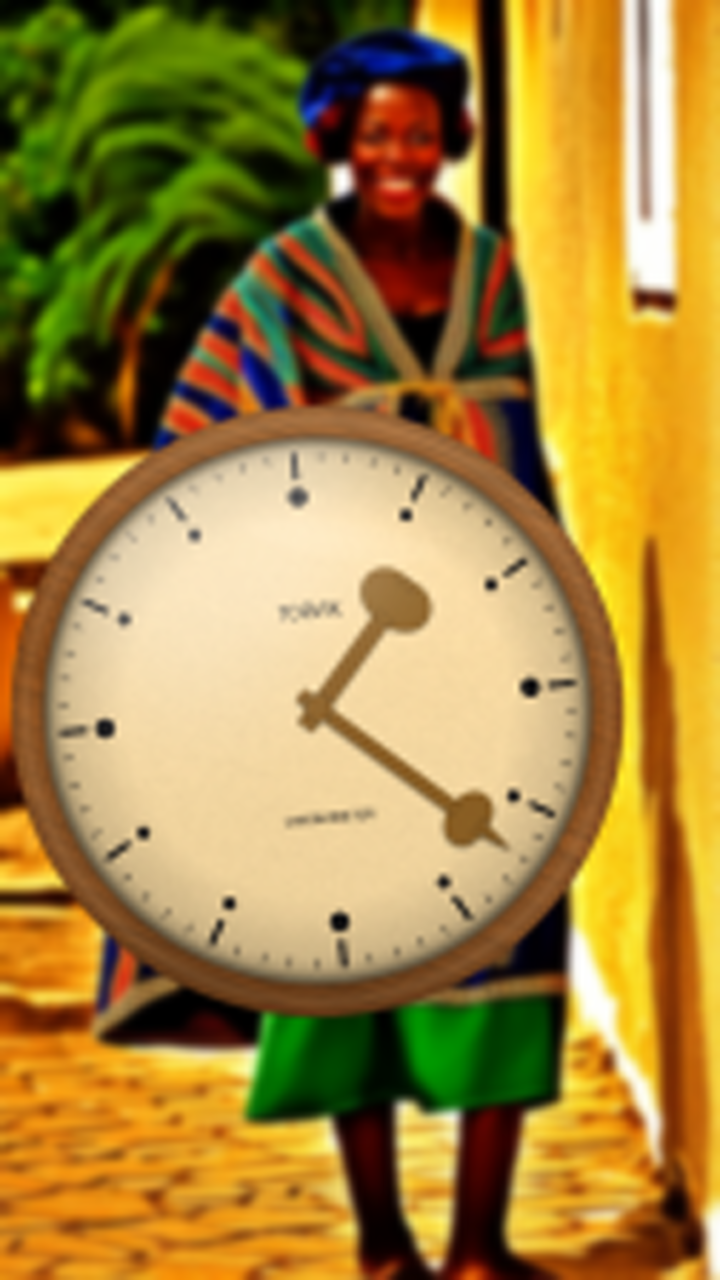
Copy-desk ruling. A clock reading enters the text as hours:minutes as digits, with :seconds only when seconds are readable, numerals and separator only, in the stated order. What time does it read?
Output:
1:22
